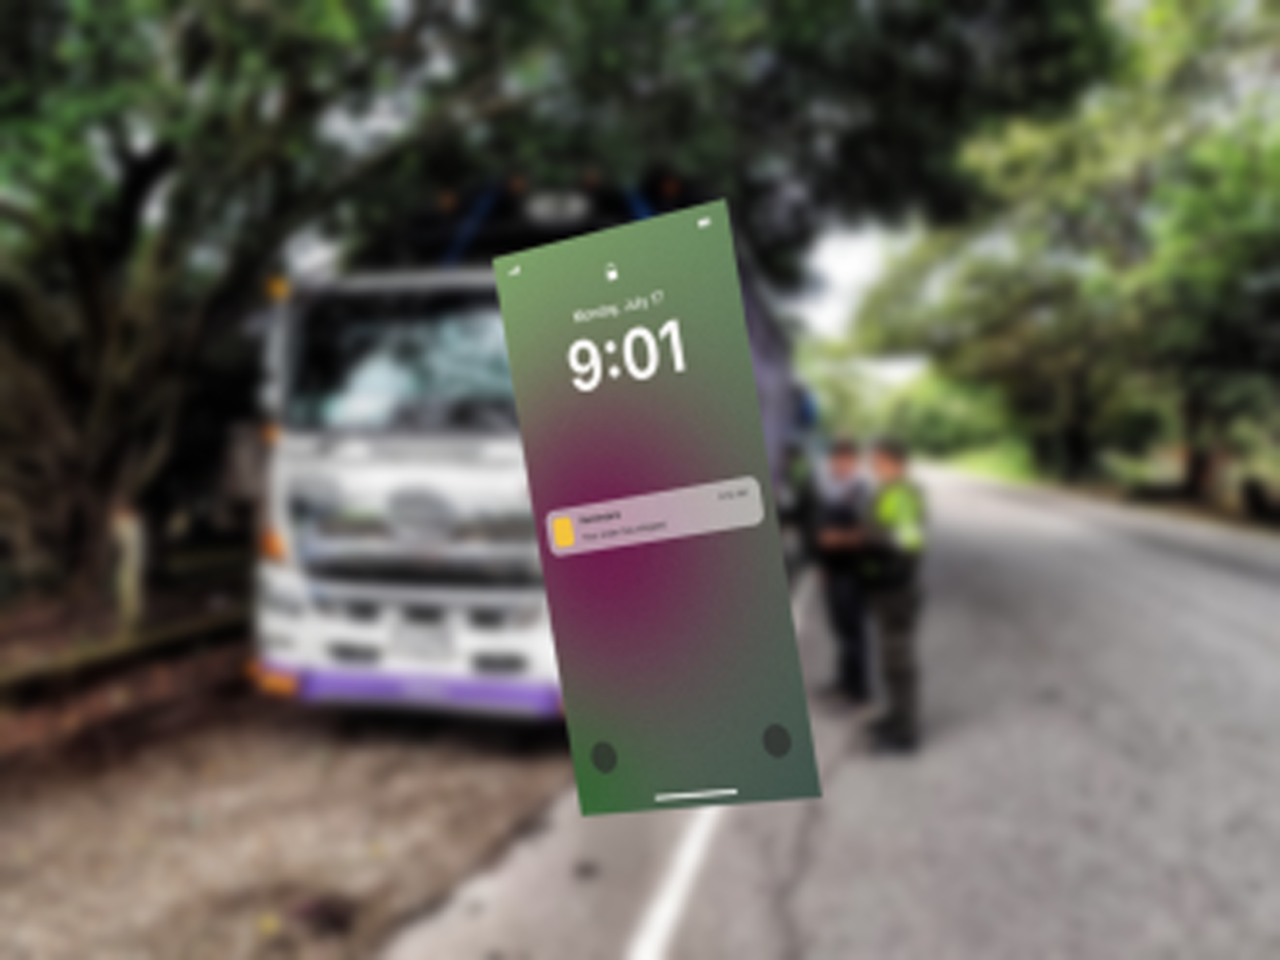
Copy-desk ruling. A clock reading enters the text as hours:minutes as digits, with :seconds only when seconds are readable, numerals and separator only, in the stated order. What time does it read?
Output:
9:01
